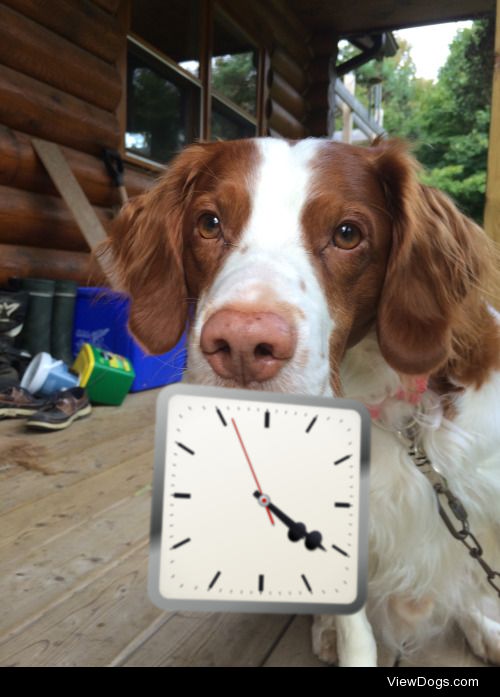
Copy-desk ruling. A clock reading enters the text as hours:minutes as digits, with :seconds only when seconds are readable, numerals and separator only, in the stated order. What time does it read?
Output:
4:20:56
